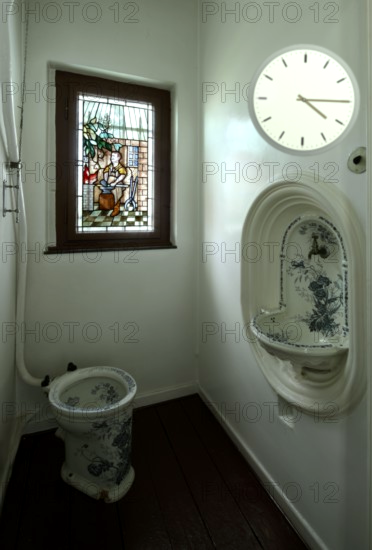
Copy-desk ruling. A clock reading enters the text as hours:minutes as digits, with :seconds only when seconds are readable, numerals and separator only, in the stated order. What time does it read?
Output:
4:15
